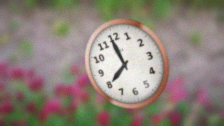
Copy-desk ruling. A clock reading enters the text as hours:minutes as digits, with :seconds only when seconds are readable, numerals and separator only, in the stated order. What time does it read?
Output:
7:59
